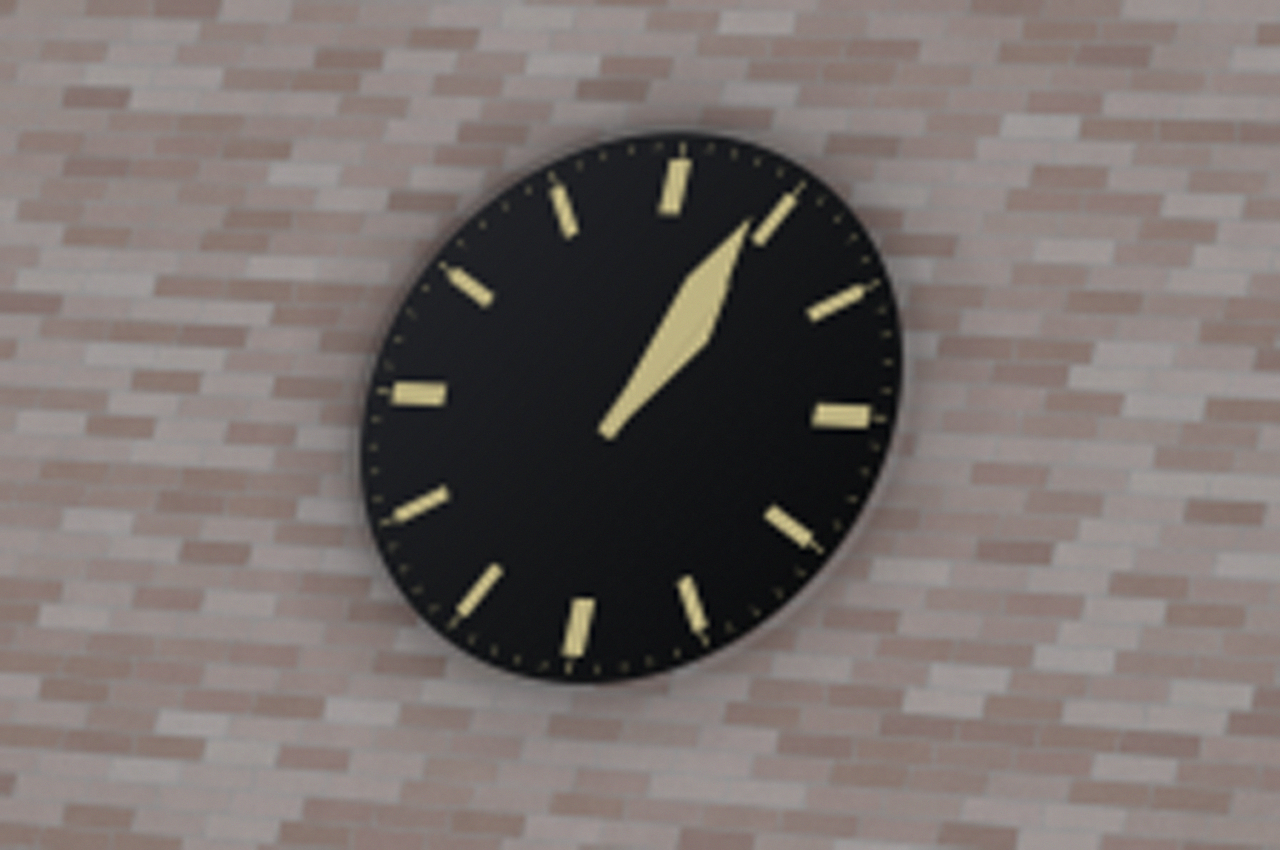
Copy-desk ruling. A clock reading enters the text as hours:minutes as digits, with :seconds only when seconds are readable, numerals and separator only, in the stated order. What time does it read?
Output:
1:04
